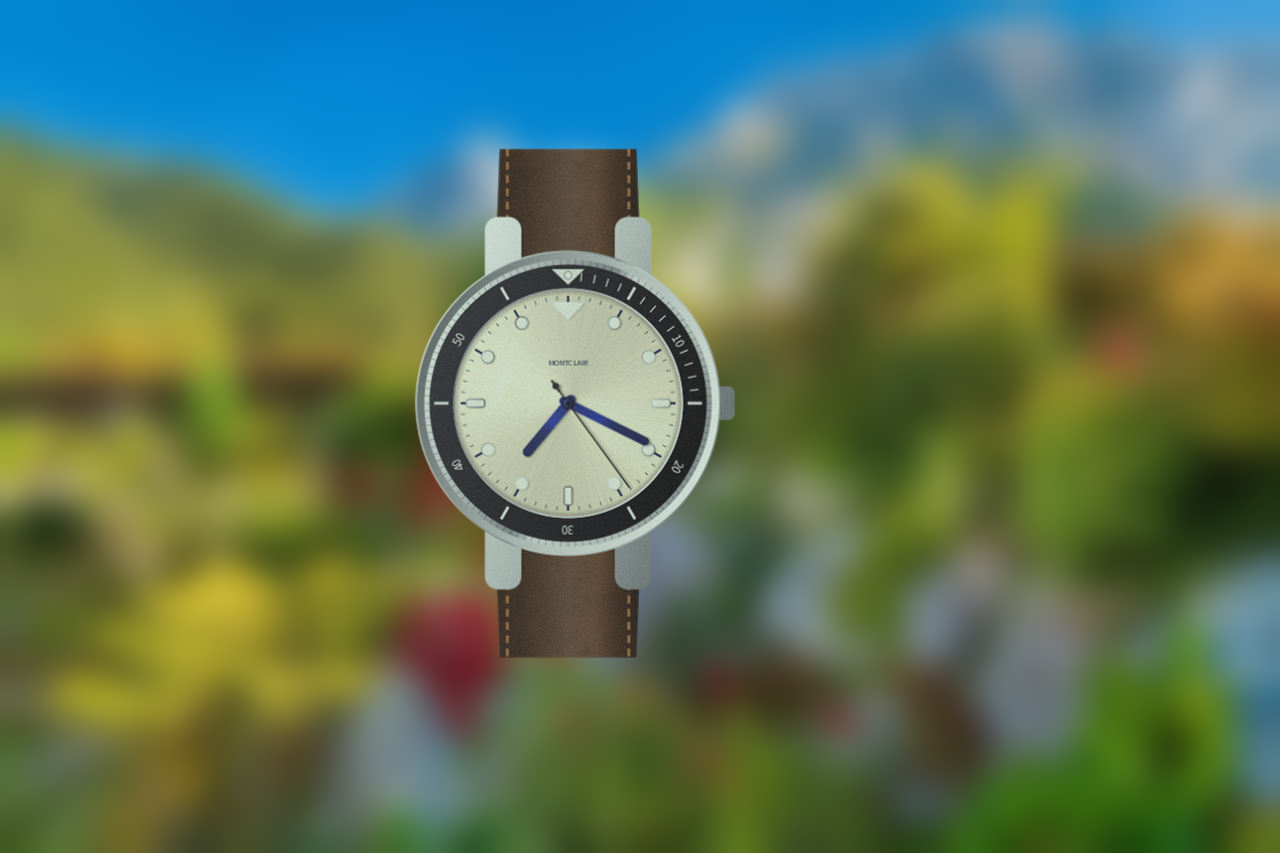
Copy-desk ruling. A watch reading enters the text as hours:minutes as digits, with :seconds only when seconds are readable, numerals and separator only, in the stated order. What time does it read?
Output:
7:19:24
